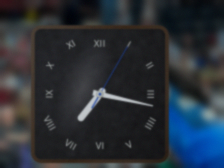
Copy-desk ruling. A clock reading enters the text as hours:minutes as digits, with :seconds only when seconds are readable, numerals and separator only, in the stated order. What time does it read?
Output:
7:17:05
